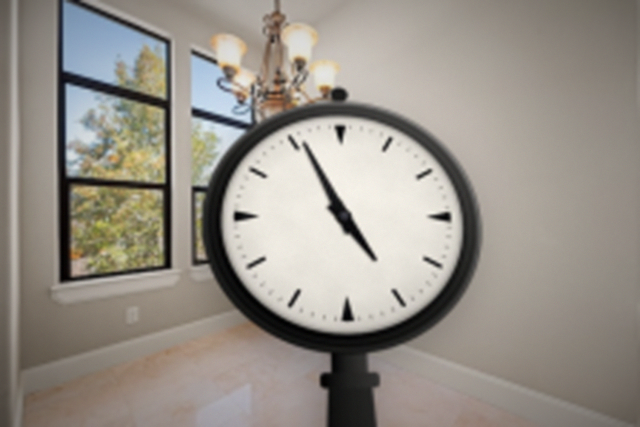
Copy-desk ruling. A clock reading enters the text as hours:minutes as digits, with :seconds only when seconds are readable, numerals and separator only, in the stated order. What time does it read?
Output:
4:56
